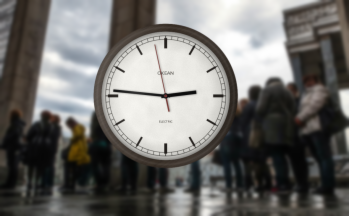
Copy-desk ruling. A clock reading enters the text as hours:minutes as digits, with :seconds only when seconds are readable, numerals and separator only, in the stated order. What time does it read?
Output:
2:45:58
